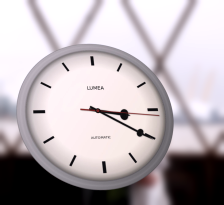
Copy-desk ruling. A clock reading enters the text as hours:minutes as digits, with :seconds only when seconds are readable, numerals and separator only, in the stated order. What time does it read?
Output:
3:20:16
